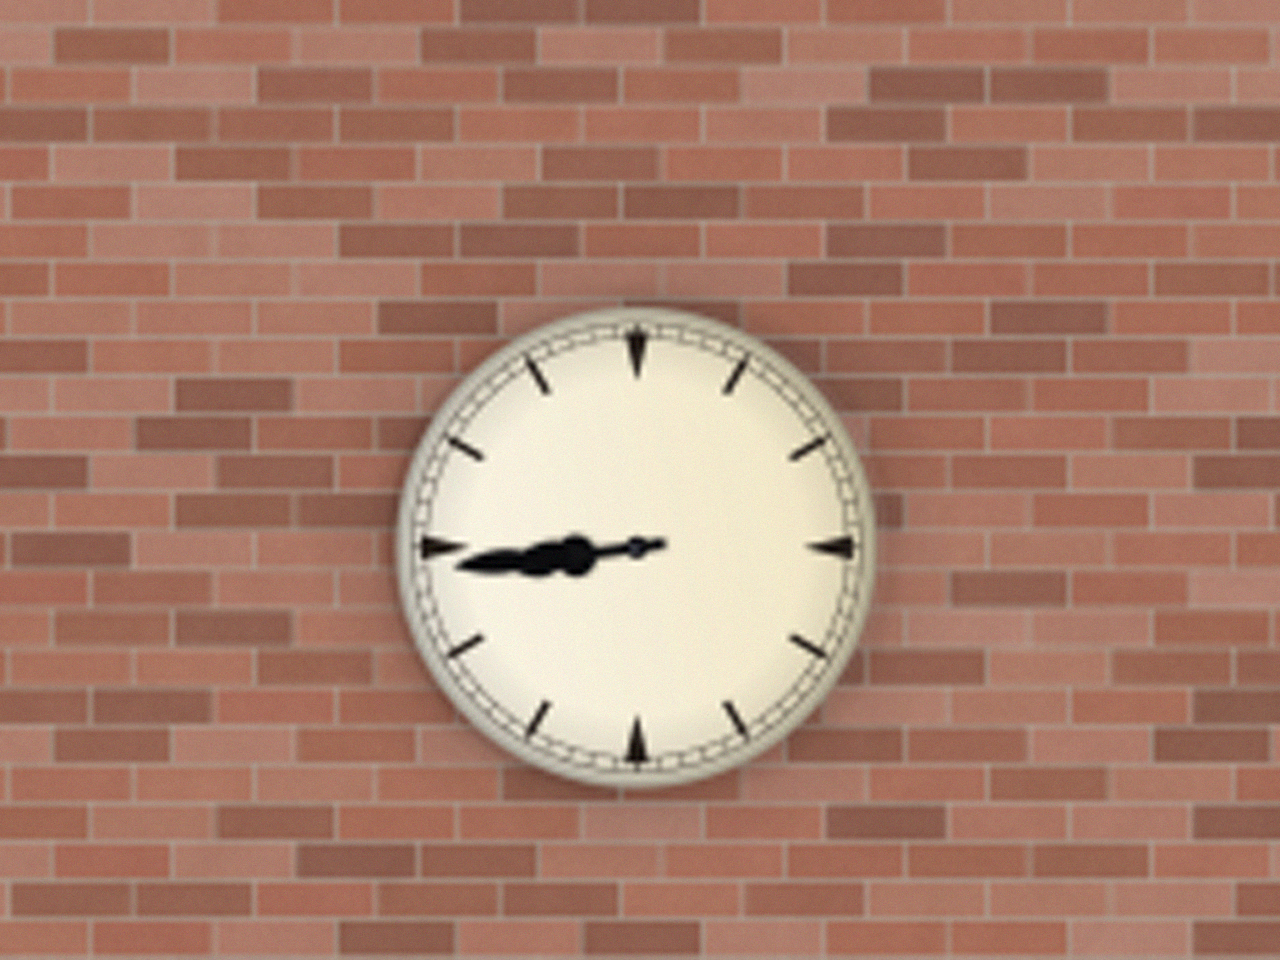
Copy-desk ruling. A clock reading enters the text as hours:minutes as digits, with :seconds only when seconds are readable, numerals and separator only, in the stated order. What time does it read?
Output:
8:44
